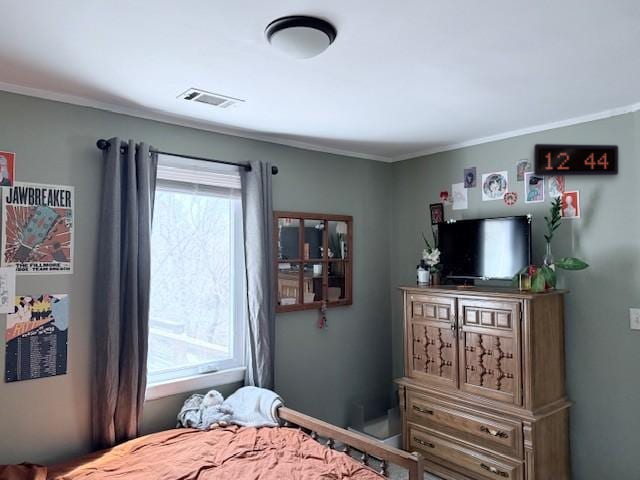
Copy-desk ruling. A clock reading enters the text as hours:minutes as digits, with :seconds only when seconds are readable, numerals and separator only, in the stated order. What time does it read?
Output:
12:44
